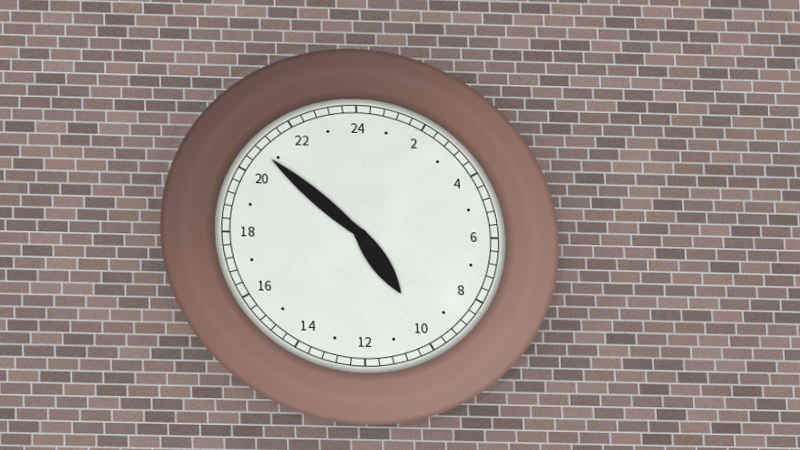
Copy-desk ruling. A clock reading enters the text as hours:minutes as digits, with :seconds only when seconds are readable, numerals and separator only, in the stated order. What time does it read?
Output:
9:52
